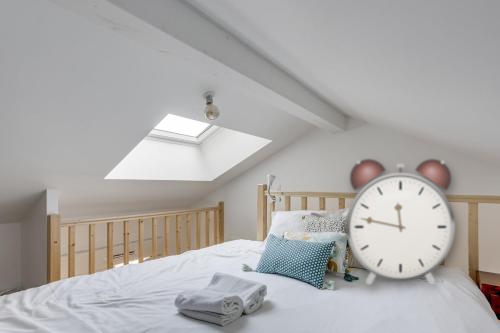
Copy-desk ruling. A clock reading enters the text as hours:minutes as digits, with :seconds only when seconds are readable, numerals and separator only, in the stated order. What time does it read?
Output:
11:47
